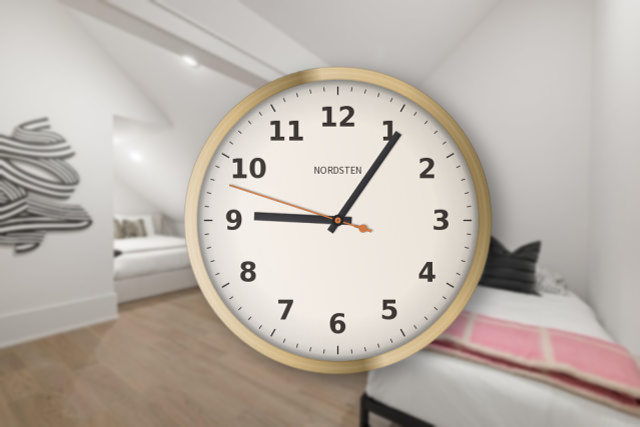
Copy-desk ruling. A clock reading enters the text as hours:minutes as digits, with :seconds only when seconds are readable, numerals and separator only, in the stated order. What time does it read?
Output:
9:05:48
